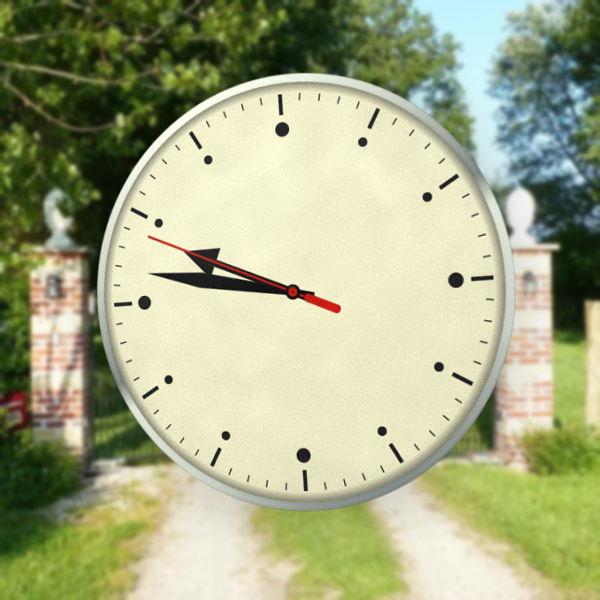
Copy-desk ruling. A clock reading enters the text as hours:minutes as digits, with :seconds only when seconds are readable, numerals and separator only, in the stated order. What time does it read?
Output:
9:46:49
